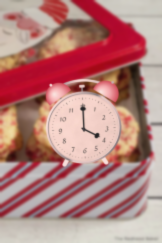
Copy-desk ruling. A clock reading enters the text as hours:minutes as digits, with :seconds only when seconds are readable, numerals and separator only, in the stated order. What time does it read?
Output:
4:00
